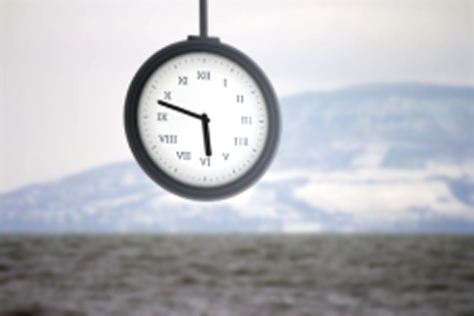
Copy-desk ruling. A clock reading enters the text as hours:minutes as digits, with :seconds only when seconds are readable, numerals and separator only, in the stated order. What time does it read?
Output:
5:48
